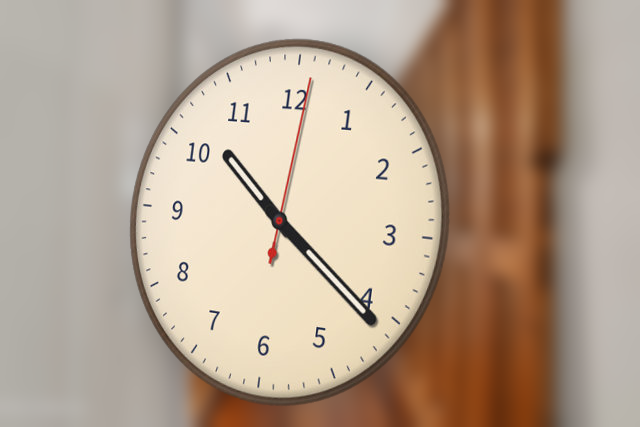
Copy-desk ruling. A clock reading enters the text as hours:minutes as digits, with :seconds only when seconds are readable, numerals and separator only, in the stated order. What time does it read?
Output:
10:21:01
